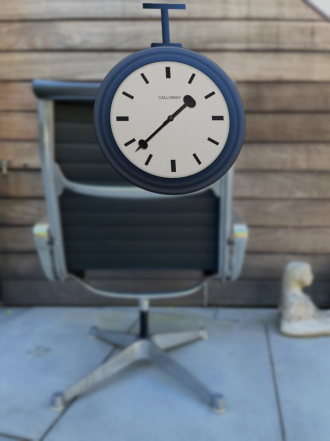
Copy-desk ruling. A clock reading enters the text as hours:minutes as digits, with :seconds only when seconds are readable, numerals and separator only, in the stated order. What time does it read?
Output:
1:38
